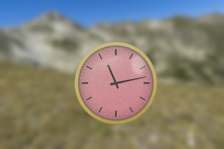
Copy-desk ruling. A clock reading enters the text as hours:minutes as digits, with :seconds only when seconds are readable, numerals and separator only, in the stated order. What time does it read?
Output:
11:13
